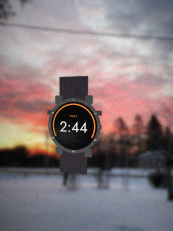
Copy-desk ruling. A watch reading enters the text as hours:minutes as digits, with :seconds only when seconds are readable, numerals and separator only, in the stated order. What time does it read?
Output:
2:44
